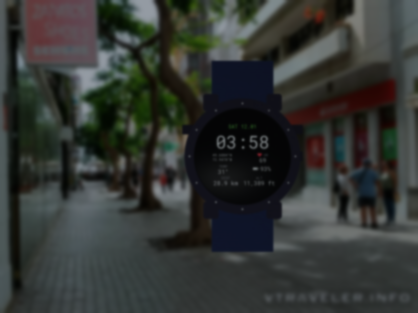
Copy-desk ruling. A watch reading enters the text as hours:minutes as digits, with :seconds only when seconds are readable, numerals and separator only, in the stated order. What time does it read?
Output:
3:58
